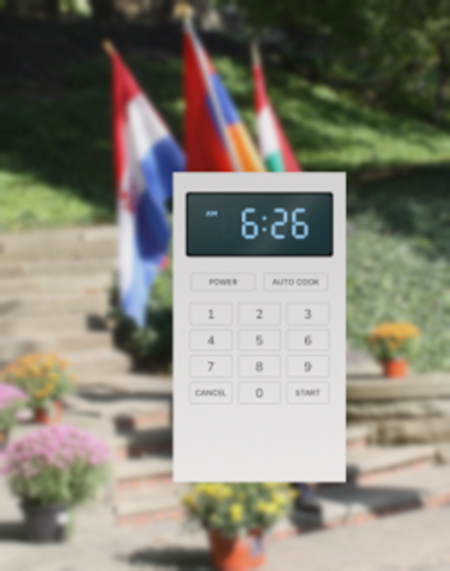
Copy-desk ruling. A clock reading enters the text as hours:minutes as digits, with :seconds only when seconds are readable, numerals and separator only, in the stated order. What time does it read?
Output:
6:26
